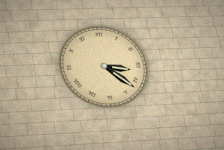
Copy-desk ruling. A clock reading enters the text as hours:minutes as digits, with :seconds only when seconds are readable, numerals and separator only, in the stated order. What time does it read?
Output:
3:22
